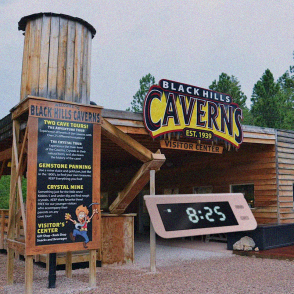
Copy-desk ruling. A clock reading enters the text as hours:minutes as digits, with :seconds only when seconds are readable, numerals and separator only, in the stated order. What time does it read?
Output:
8:25
